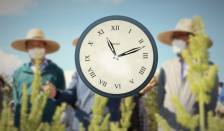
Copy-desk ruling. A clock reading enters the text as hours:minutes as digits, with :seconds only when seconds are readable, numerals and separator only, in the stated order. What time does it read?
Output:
11:12
